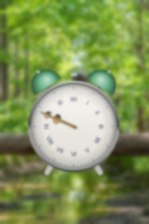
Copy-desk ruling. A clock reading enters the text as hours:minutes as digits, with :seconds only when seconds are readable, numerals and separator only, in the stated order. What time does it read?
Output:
9:49
